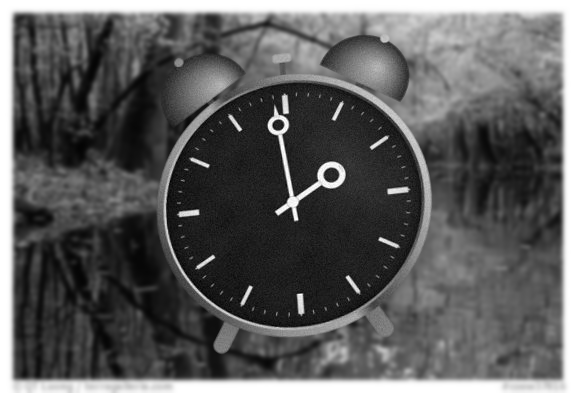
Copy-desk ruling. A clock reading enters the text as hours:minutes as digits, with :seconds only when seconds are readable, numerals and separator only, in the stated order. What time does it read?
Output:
1:59
